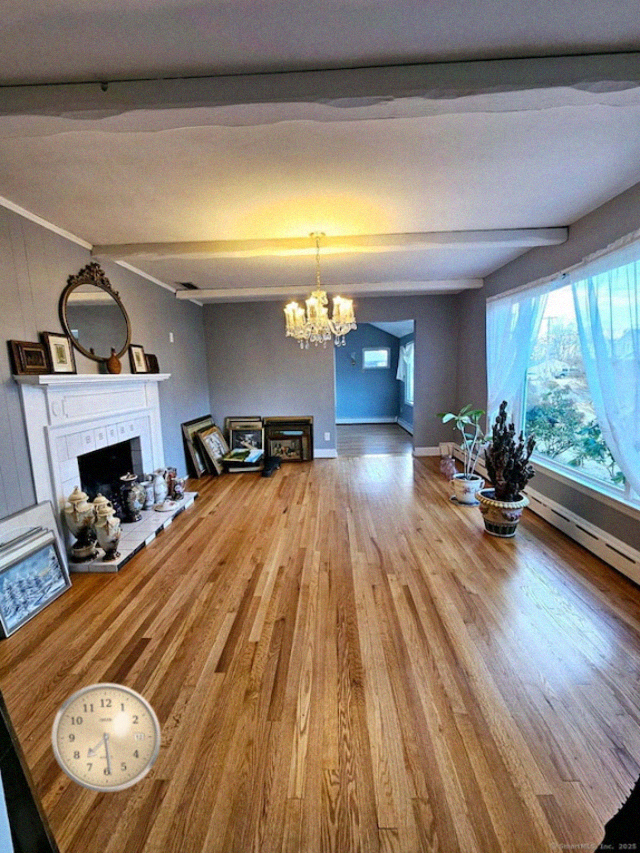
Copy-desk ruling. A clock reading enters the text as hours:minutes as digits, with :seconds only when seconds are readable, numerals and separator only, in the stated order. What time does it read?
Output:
7:29
